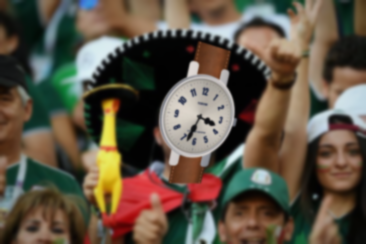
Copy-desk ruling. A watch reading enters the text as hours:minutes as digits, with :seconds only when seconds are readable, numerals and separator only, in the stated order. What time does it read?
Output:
3:33
